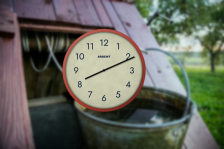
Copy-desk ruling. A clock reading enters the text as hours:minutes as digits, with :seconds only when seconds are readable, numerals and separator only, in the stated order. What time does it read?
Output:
8:11
